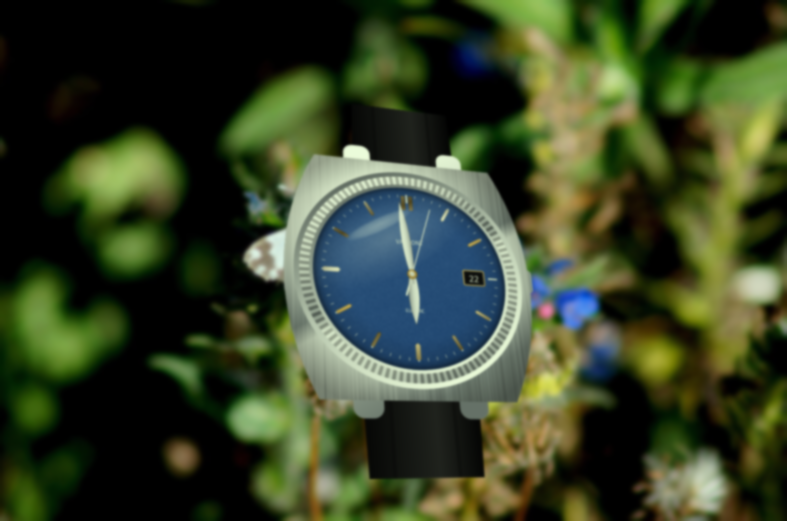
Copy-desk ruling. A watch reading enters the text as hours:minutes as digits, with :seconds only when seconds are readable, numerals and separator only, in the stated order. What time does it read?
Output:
5:59:03
